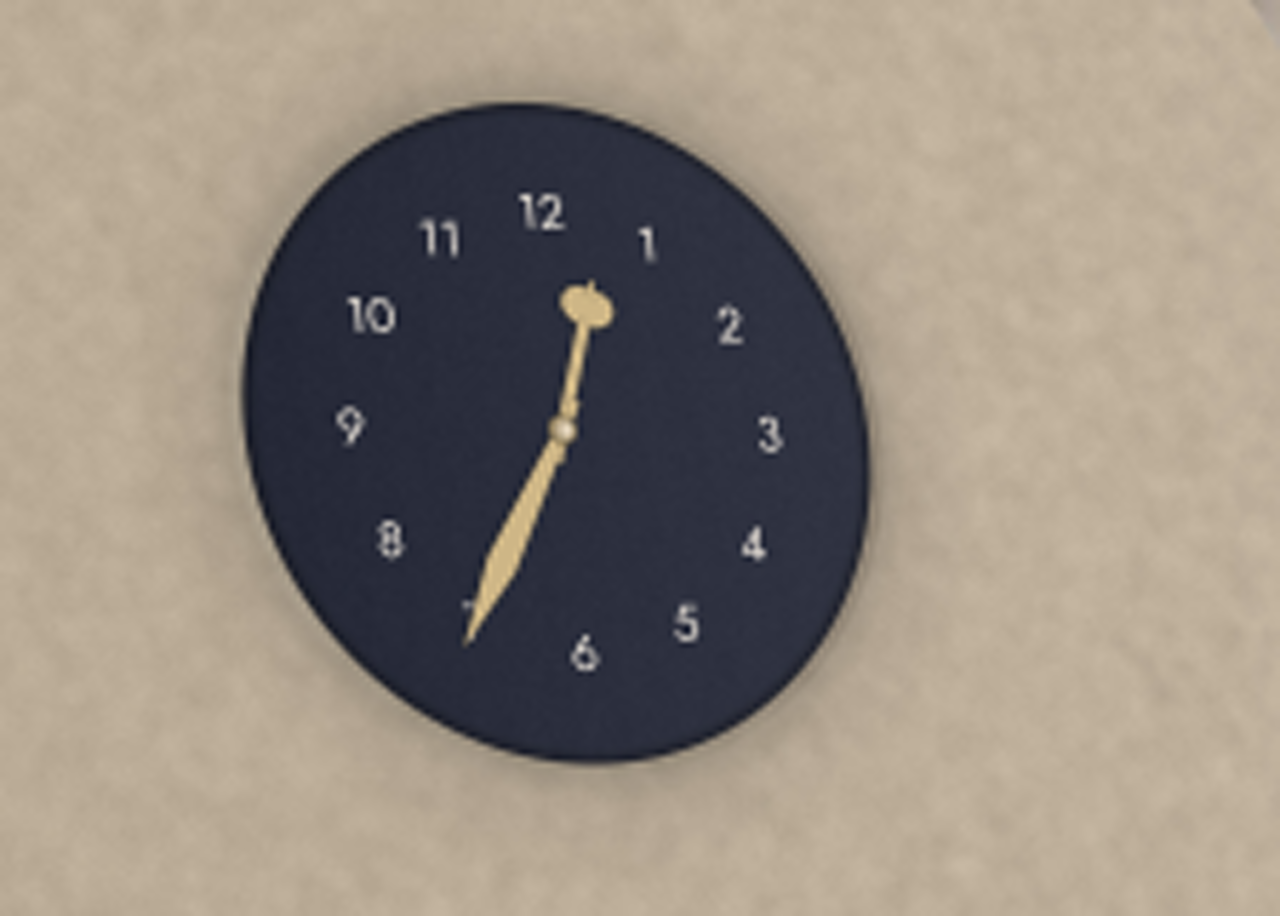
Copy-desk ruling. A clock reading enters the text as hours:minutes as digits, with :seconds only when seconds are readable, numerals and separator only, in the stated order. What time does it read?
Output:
12:35
